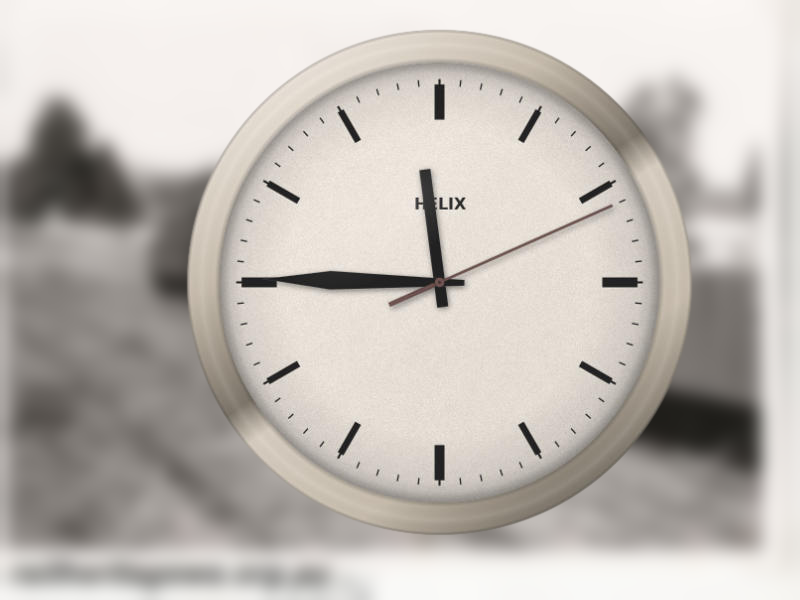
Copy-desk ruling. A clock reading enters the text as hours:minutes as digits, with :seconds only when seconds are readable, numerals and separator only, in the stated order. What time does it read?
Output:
11:45:11
